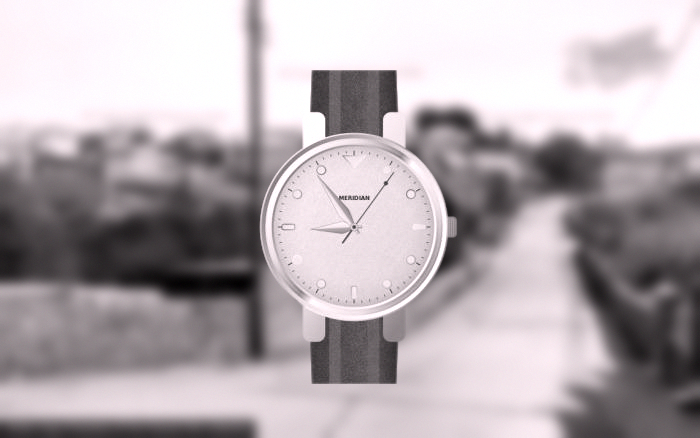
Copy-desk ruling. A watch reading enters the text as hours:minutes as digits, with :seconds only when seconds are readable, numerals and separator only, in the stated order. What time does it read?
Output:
8:54:06
